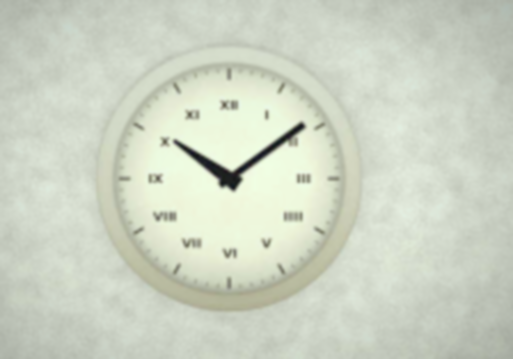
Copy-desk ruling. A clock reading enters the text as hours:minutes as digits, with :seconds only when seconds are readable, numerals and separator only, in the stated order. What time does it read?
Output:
10:09
